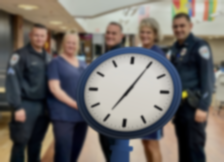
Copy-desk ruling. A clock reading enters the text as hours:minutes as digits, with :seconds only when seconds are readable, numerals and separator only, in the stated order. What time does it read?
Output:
7:05
